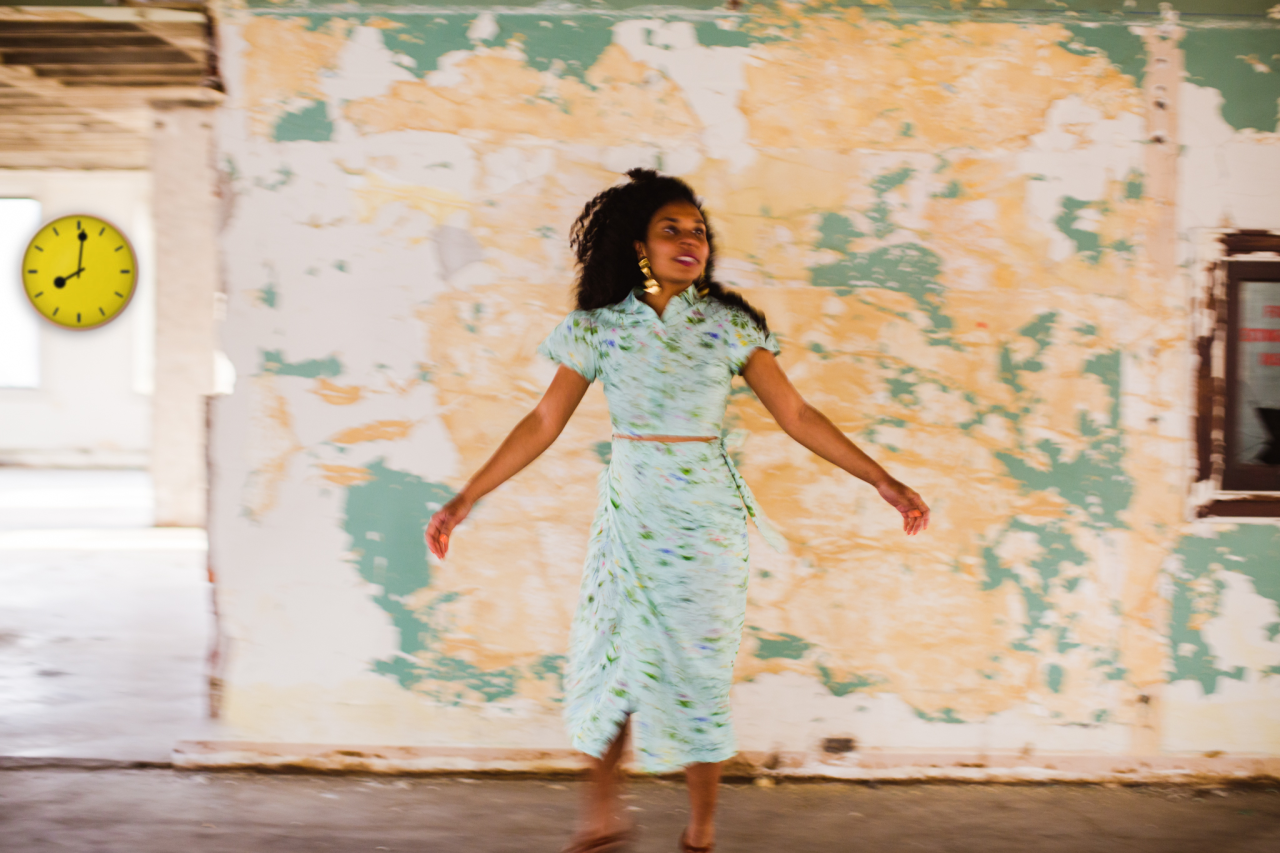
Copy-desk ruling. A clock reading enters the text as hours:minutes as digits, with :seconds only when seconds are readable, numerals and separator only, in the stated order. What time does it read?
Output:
8:01
